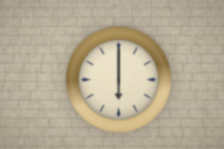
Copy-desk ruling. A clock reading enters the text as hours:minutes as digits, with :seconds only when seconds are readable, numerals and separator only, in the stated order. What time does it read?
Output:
6:00
